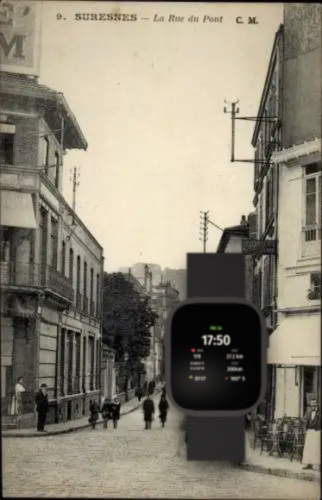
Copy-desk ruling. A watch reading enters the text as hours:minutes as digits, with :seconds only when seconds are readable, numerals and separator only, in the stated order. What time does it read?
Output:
17:50
